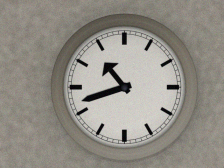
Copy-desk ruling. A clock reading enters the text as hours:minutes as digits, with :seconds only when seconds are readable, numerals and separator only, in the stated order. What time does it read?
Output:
10:42
